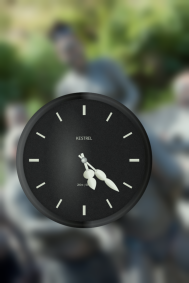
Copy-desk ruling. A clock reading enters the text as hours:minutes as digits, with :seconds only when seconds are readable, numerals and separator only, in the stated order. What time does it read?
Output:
5:22
